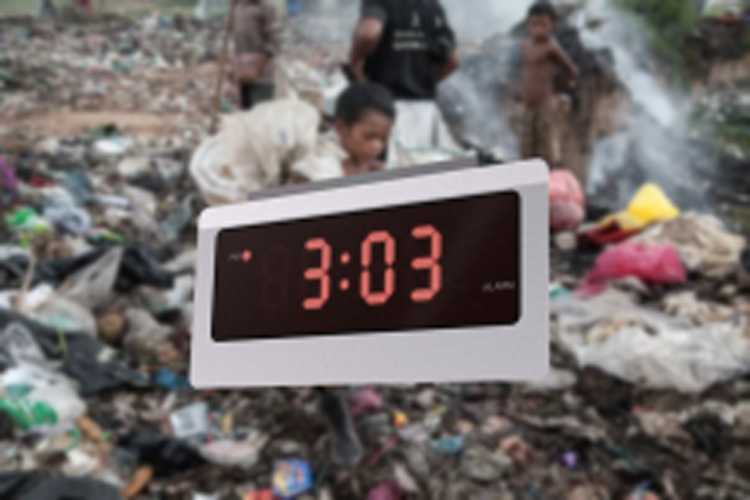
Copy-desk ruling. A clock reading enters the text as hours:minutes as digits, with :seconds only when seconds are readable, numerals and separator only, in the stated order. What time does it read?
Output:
3:03
